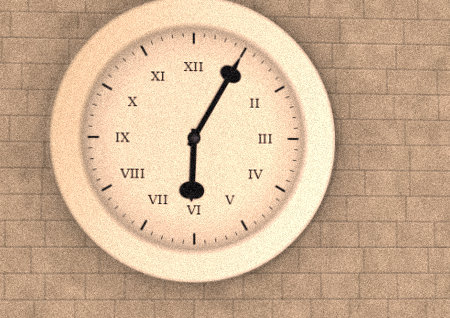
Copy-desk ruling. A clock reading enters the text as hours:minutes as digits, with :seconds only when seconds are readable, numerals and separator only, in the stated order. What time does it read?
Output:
6:05
